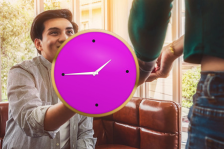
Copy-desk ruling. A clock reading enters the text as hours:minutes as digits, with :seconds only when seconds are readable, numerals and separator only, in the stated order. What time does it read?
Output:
1:45
